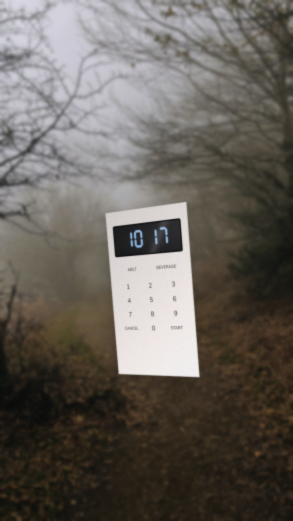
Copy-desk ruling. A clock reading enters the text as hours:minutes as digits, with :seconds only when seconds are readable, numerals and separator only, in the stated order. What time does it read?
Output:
10:17
